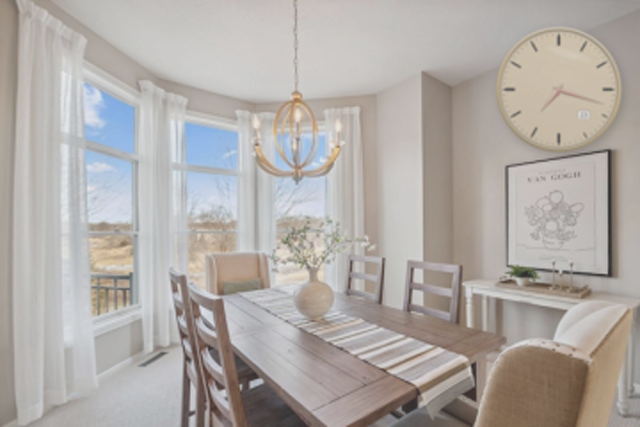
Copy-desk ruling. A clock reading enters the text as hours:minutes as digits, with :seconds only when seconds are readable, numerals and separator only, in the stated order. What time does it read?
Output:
7:18
